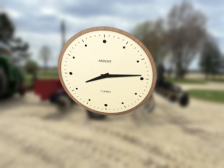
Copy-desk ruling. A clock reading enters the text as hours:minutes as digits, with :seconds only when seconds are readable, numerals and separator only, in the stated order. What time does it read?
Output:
8:14
